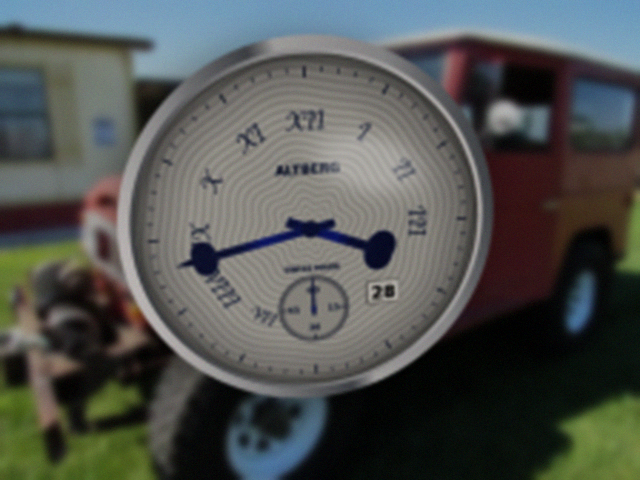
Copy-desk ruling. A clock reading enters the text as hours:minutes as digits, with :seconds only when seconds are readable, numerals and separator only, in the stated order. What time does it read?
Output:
3:43
